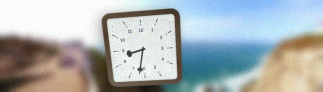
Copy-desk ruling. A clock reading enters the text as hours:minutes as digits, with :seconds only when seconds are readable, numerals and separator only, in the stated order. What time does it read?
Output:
8:32
